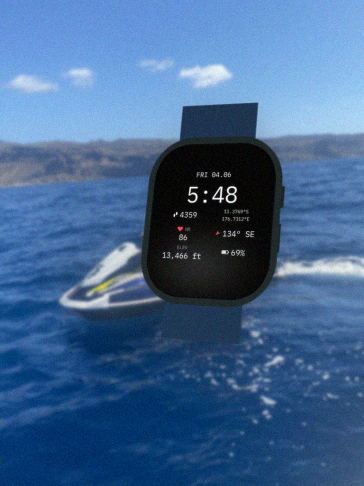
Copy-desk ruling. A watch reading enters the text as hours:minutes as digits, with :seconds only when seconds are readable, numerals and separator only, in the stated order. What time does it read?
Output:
5:48
